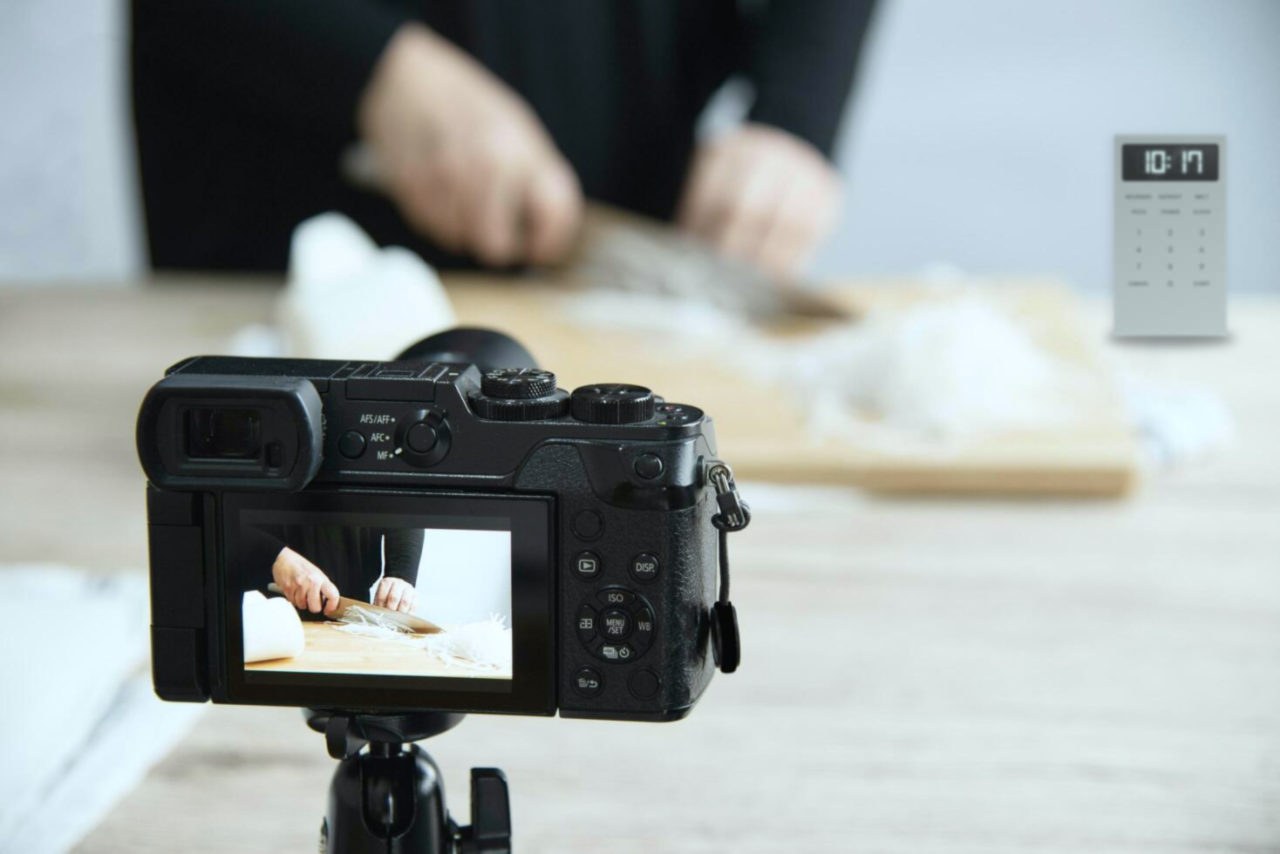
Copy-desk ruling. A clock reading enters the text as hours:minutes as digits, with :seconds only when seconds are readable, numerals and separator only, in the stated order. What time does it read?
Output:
10:17
